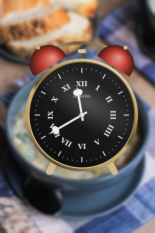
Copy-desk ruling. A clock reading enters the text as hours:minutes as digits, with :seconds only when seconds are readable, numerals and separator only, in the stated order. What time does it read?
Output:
11:40
